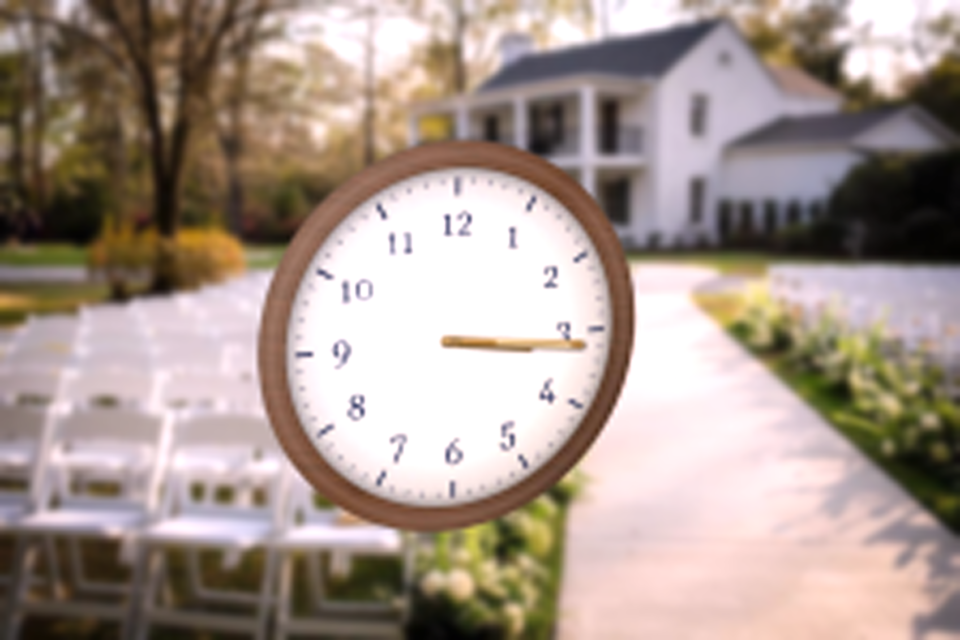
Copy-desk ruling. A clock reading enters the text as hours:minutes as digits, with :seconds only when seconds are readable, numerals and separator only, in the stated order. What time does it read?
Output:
3:16
